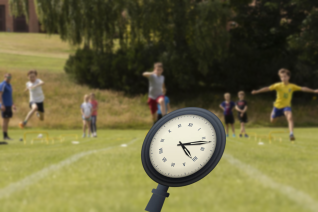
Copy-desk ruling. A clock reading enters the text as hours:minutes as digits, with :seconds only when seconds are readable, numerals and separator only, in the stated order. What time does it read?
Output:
4:12
